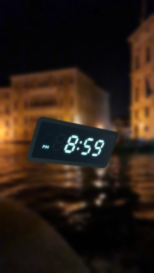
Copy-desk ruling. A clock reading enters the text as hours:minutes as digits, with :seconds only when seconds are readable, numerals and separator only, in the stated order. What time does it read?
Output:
8:59
